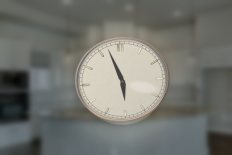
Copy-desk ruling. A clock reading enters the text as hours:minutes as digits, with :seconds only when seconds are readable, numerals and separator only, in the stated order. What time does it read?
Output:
5:57
